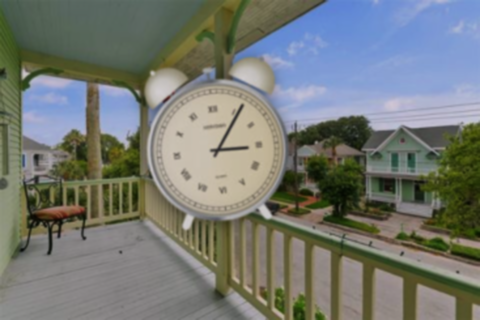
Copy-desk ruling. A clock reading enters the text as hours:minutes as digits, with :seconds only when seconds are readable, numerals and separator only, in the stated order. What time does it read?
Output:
3:06
